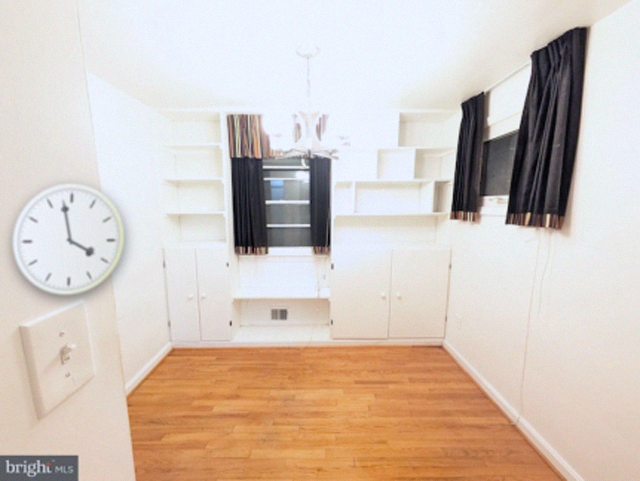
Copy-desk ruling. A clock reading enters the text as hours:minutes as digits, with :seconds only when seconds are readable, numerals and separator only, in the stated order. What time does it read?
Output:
3:58
